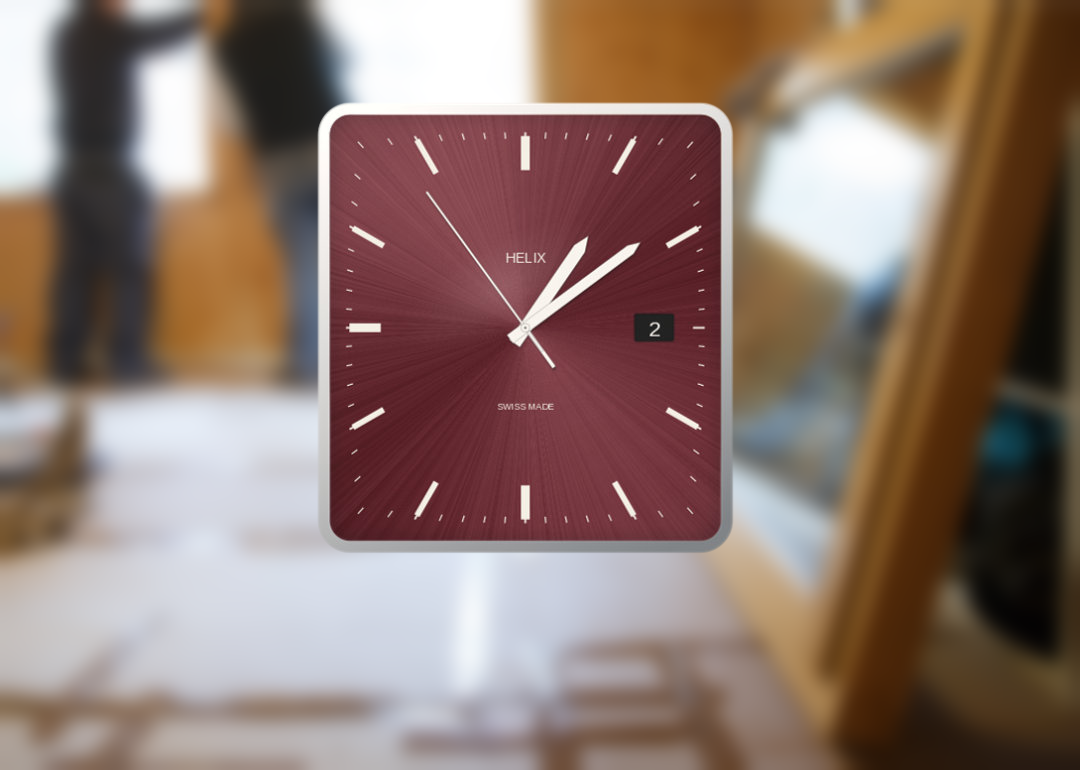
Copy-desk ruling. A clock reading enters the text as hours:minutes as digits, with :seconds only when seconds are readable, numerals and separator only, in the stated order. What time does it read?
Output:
1:08:54
